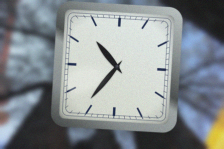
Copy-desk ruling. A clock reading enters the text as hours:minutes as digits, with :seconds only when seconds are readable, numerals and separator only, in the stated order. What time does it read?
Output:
10:36
